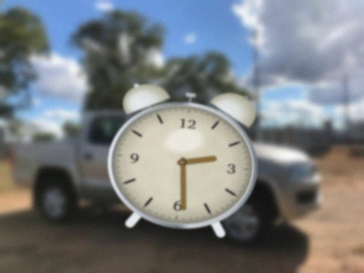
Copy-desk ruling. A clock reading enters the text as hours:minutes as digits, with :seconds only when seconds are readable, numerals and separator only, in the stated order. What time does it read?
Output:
2:29
